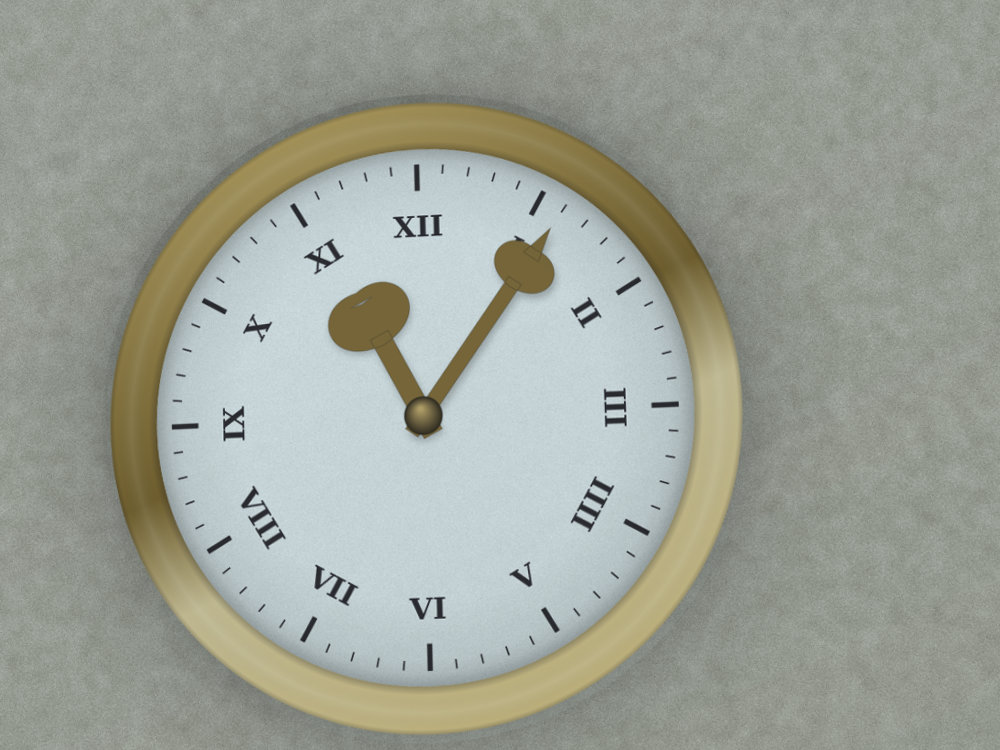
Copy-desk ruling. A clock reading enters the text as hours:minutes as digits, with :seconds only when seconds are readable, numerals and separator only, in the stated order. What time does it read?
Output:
11:06
